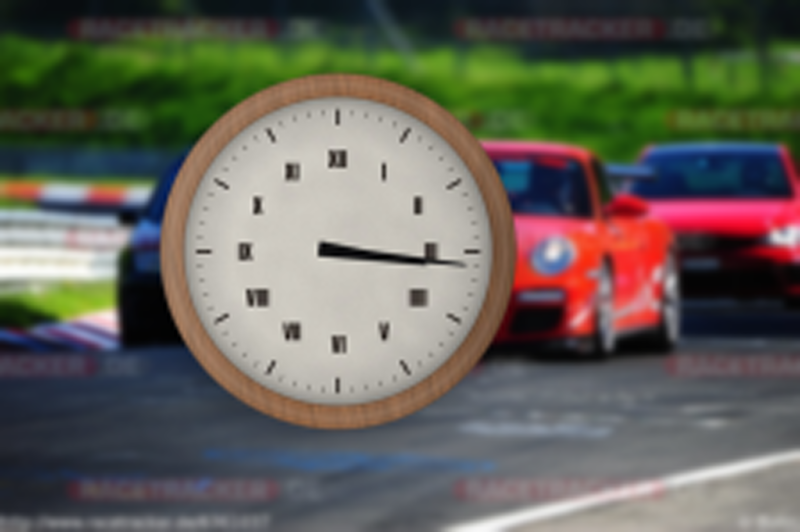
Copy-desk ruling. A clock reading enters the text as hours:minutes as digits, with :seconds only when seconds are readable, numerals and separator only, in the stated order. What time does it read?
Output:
3:16
